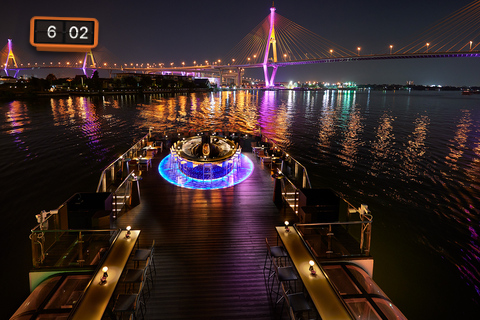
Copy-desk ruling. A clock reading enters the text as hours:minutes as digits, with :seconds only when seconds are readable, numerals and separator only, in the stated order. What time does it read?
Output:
6:02
